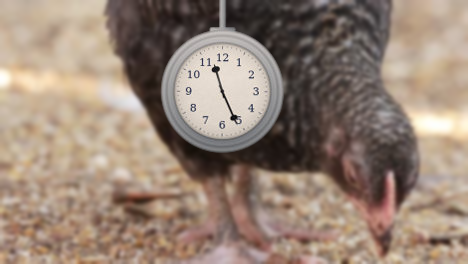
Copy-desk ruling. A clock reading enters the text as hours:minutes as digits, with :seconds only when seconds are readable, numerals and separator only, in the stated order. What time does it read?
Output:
11:26
